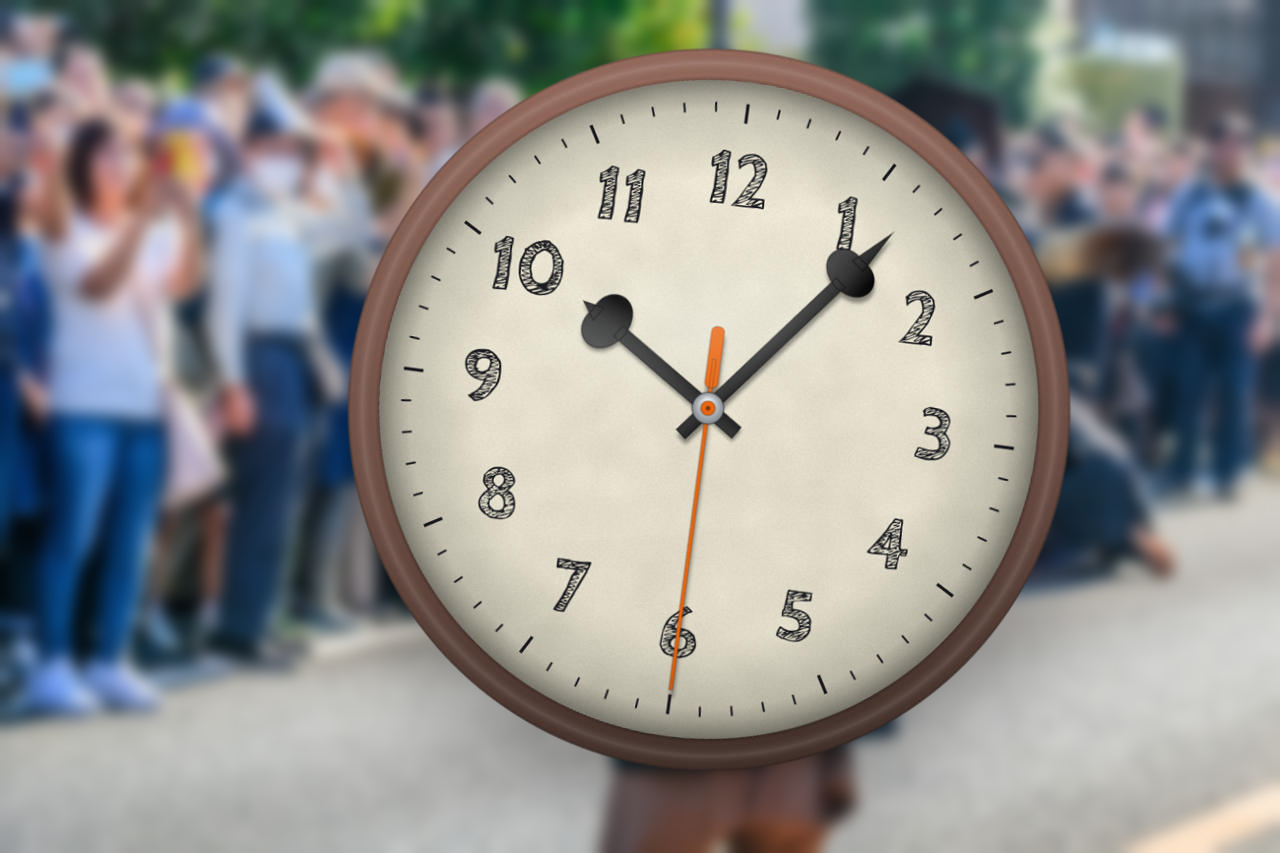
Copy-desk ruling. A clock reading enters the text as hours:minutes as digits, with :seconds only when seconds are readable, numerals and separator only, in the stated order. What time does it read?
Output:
10:06:30
